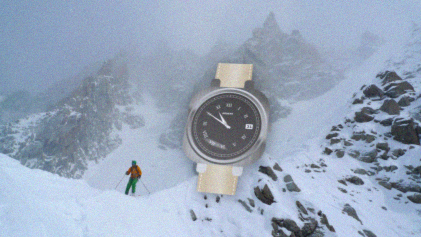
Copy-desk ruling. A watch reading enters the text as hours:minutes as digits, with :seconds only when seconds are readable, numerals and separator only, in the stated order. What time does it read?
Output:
10:50
